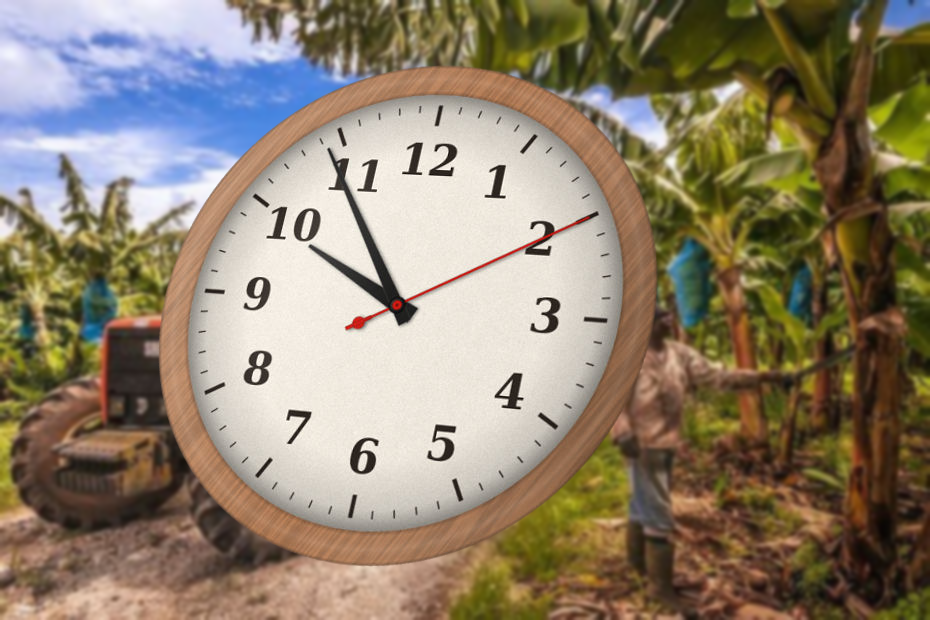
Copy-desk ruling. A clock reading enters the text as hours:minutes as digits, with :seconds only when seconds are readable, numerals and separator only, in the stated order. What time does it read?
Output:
9:54:10
